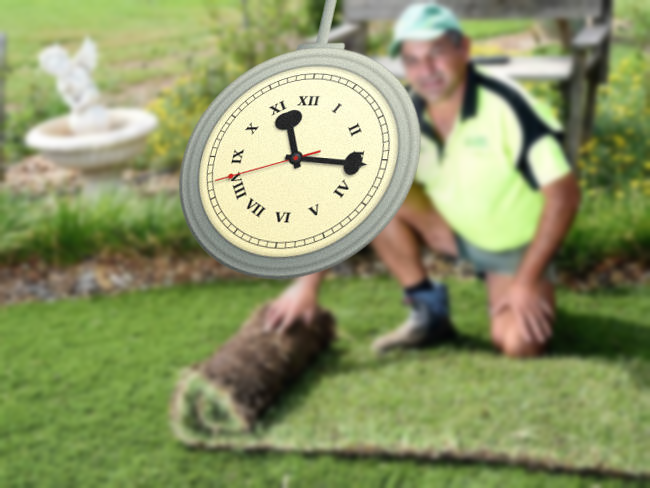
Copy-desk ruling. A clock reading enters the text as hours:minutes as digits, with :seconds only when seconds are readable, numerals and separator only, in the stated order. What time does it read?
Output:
11:15:42
